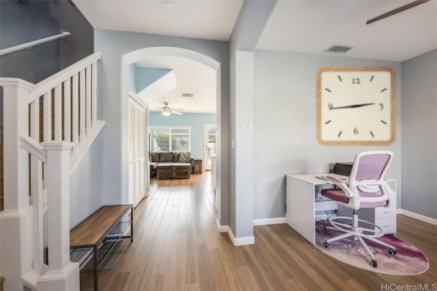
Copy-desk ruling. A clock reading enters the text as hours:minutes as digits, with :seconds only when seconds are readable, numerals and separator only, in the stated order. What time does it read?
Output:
2:44
